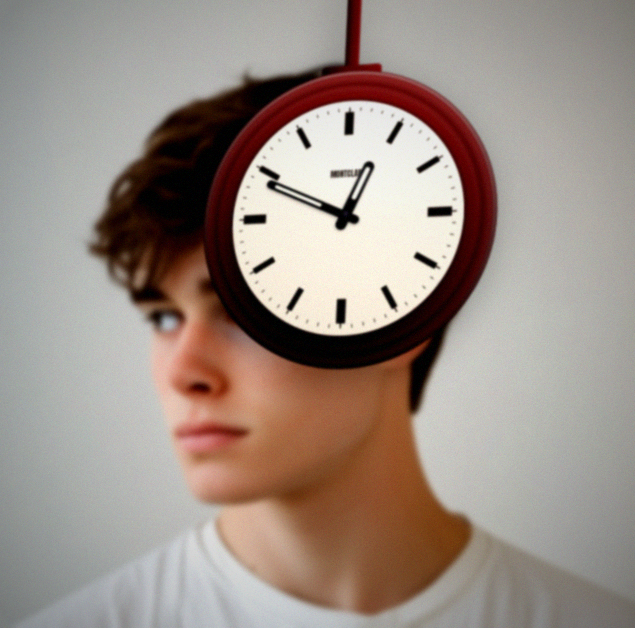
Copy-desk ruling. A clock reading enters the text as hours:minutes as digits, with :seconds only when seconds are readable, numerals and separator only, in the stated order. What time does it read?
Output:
12:49
